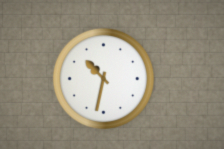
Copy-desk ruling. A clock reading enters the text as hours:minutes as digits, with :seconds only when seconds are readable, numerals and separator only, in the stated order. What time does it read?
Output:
10:32
